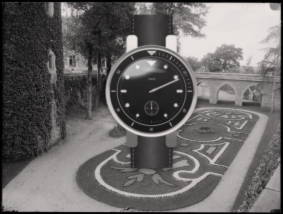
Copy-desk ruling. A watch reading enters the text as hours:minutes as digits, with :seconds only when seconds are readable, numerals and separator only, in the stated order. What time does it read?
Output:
2:11
